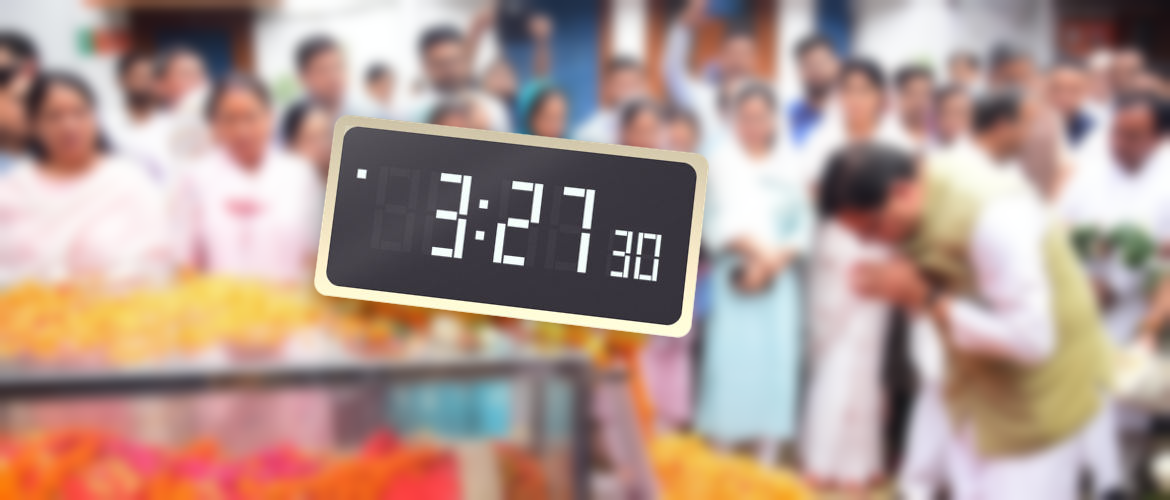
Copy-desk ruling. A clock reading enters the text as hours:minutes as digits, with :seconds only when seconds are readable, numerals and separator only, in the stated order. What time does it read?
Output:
3:27:30
